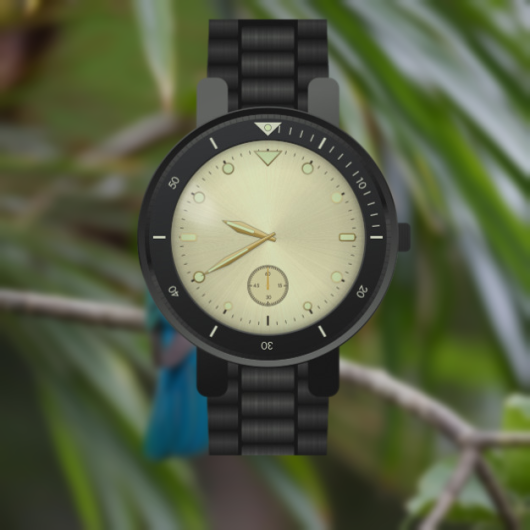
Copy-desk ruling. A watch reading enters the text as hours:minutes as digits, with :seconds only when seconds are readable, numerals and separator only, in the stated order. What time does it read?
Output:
9:40
